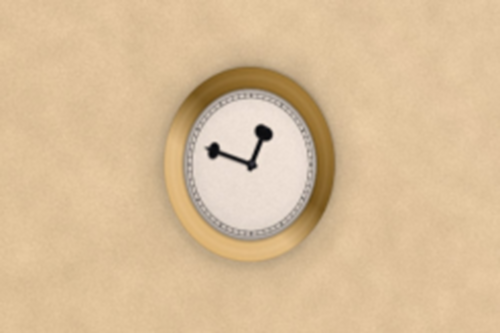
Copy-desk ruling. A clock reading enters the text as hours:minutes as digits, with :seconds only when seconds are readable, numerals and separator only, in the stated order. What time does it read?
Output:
12:48
